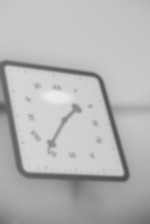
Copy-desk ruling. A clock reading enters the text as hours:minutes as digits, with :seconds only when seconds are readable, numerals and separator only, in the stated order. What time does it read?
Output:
1:36
